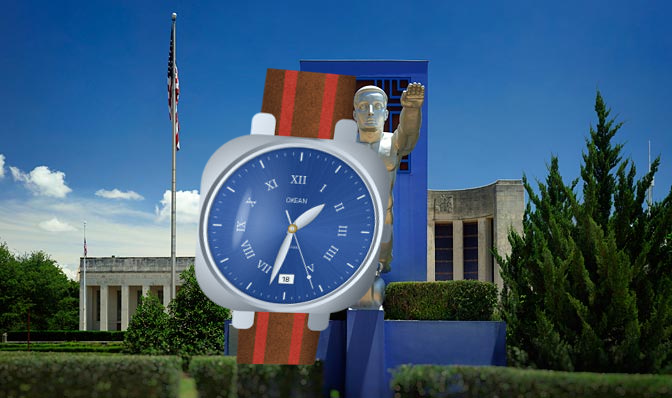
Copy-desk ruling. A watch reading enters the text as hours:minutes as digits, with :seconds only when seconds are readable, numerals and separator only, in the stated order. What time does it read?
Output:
1:32:26
